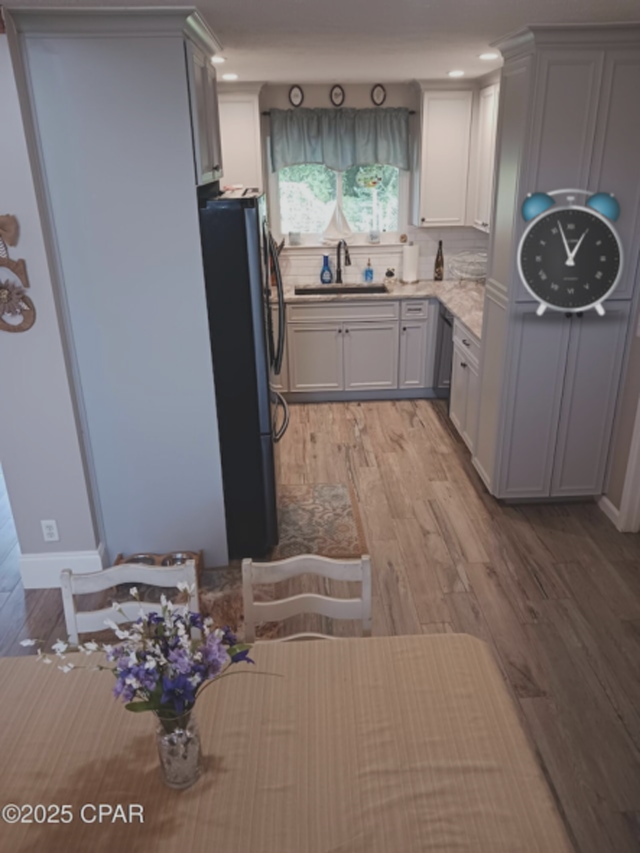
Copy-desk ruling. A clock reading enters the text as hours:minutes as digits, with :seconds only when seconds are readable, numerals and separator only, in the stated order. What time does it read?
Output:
12:57
